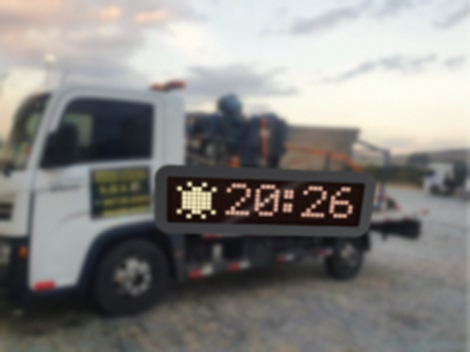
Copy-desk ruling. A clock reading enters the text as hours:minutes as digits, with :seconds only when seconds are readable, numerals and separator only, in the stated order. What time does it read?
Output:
20:26
